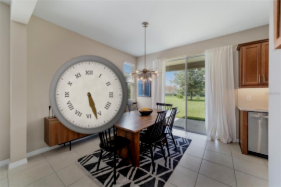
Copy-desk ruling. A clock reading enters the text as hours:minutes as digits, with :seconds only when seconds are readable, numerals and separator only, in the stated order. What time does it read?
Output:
5:27
